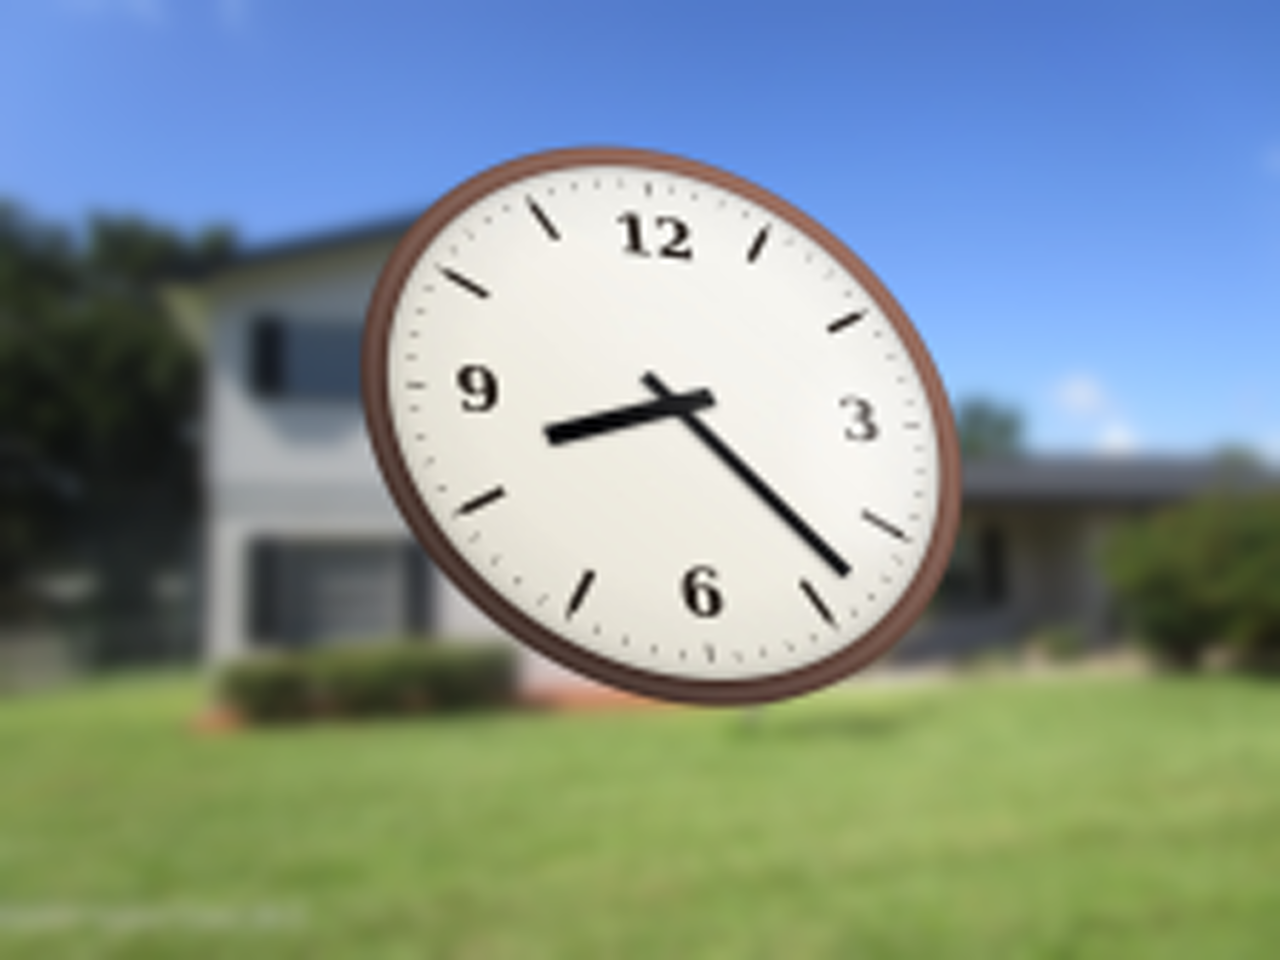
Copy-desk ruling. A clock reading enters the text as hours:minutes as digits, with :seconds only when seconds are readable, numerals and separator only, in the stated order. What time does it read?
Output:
8:23
